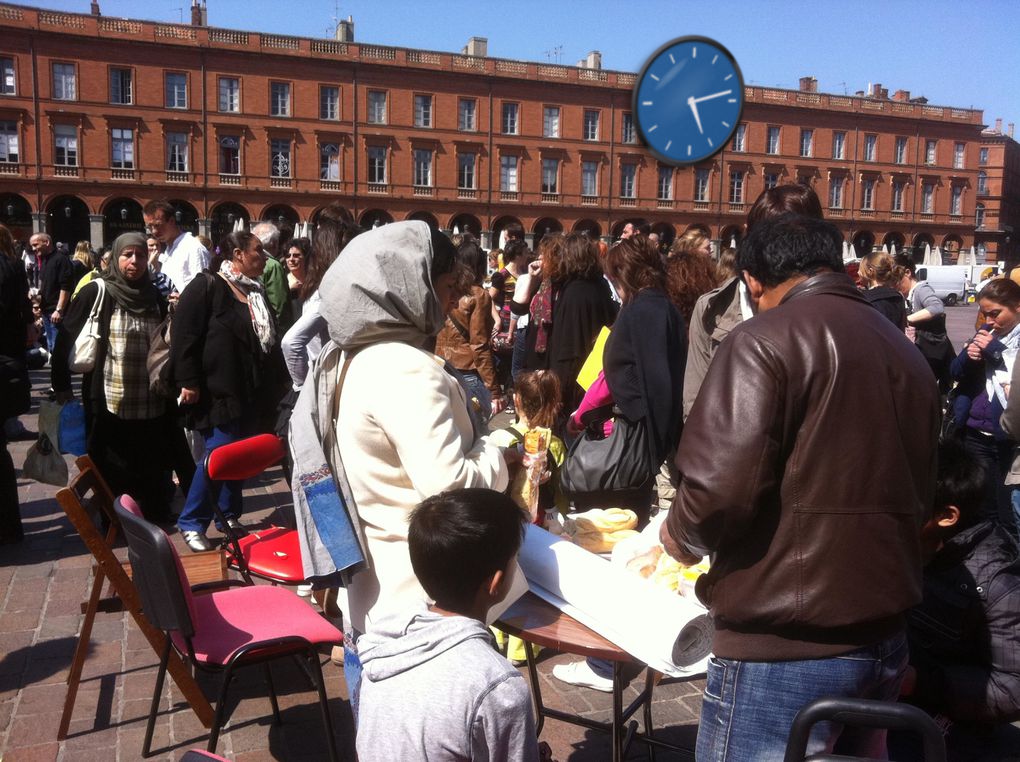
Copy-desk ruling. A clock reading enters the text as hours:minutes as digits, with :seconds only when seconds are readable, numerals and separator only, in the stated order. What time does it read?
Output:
5:13
